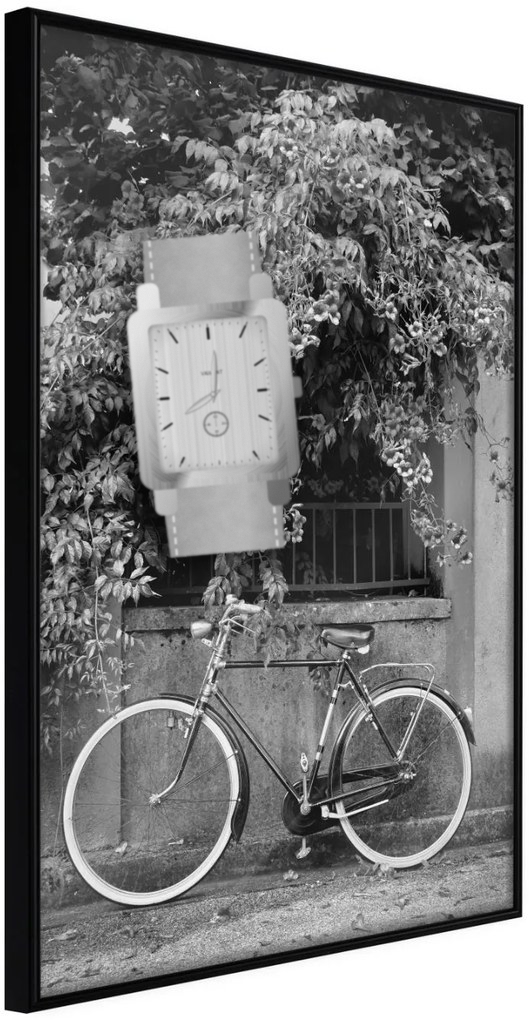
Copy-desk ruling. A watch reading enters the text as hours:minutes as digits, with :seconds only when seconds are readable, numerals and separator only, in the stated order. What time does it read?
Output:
8:01
